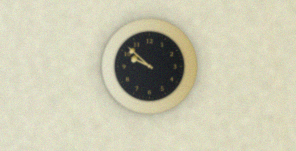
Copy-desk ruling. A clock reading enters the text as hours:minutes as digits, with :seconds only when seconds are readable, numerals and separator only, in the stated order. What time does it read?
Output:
9:52
